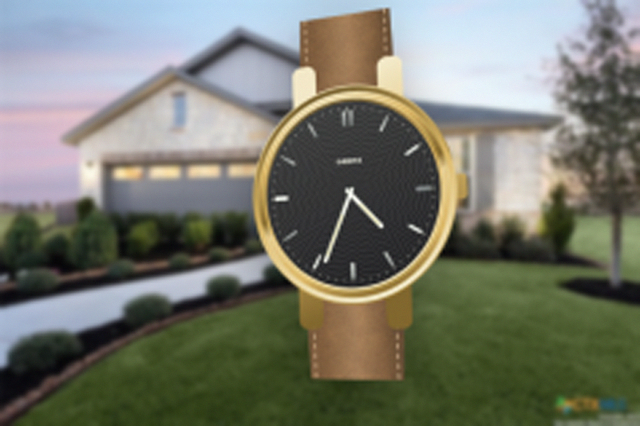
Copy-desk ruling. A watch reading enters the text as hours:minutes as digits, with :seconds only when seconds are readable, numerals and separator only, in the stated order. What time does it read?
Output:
4:34
